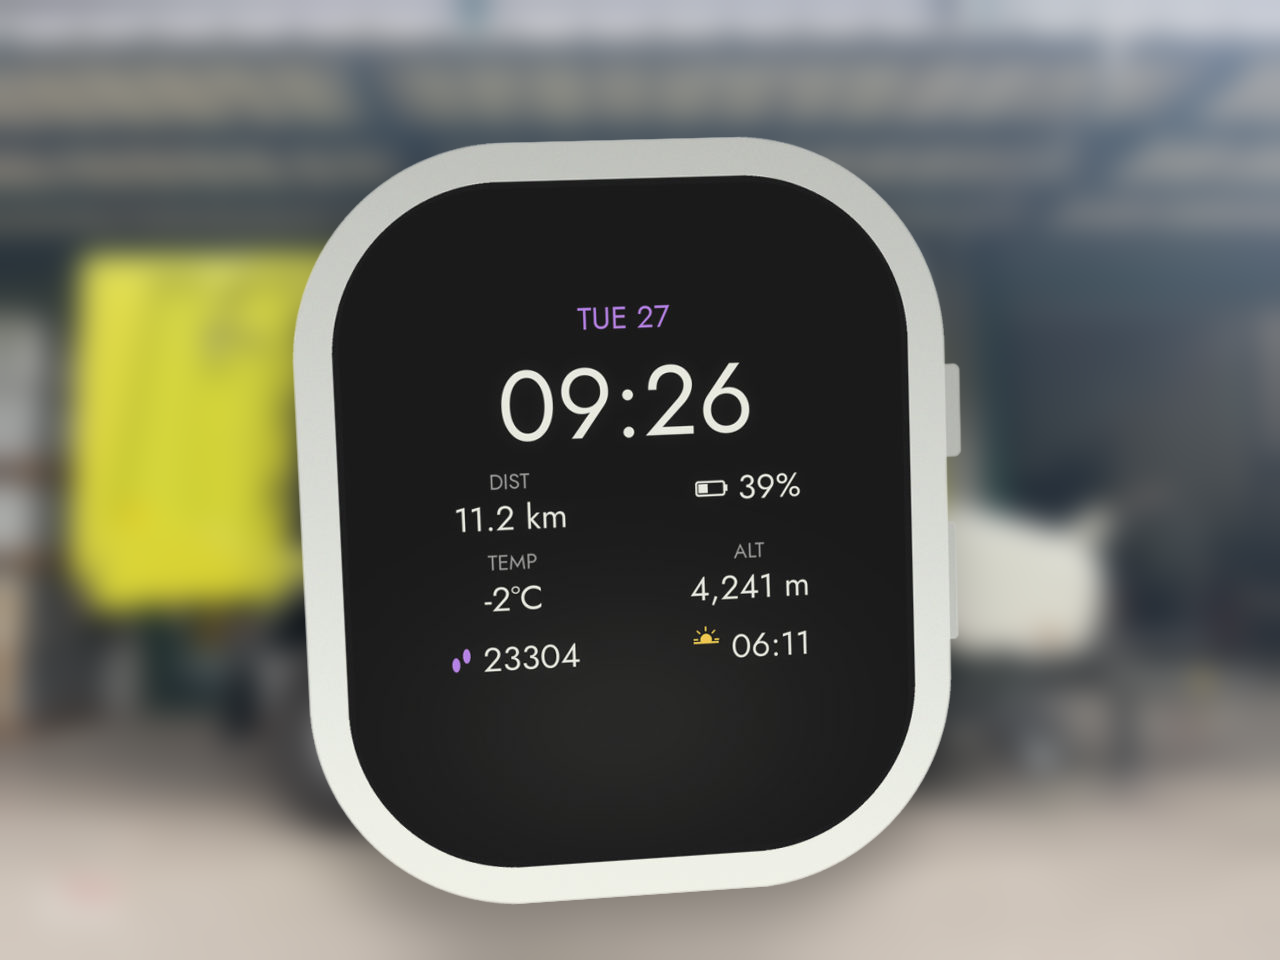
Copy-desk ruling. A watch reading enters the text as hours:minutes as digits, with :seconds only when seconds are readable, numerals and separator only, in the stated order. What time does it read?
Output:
9:26
